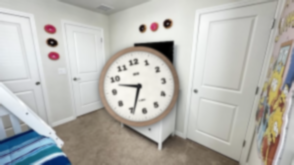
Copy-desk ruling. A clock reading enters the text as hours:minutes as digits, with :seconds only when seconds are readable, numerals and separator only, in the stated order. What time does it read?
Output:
9:34
